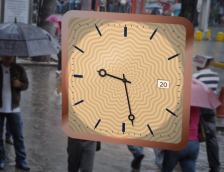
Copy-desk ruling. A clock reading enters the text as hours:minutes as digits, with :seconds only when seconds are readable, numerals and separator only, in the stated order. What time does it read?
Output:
9:28
